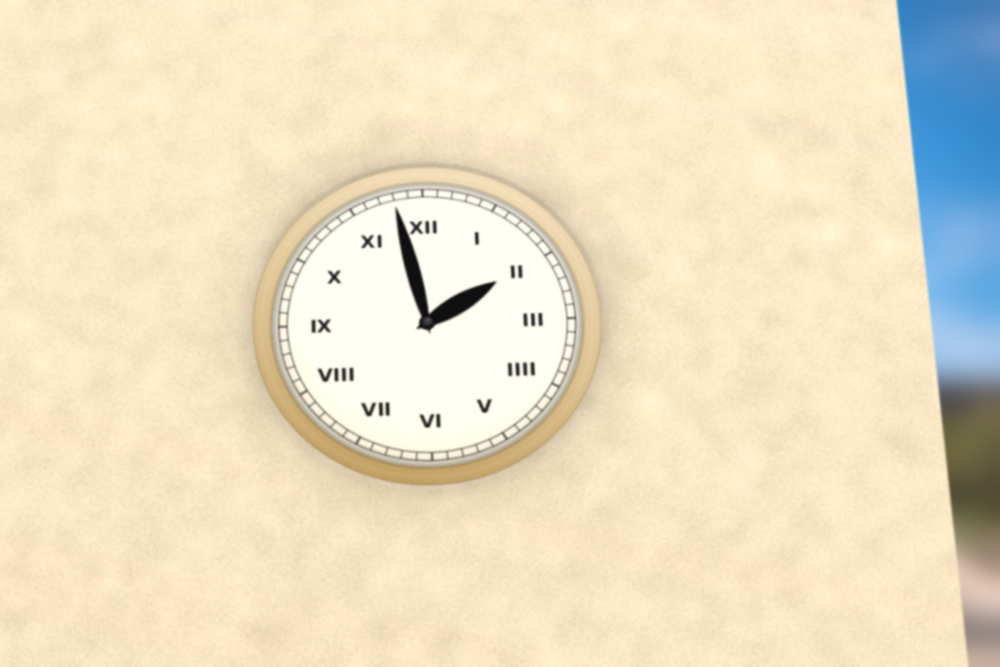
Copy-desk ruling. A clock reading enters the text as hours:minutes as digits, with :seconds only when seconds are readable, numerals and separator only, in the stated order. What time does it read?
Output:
1:58
